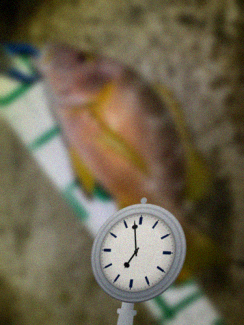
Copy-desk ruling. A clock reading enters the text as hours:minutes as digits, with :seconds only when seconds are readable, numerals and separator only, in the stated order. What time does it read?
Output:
6:58
